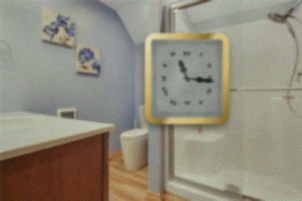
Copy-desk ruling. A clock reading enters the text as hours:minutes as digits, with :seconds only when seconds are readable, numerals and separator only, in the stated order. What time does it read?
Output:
11:16
